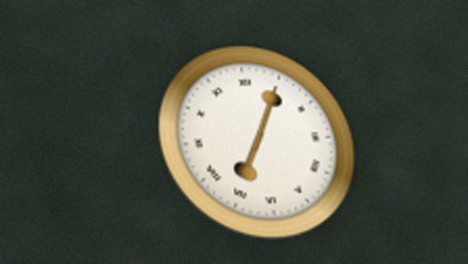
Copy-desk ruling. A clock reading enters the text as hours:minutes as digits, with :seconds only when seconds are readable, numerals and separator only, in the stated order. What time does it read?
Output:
7:05
